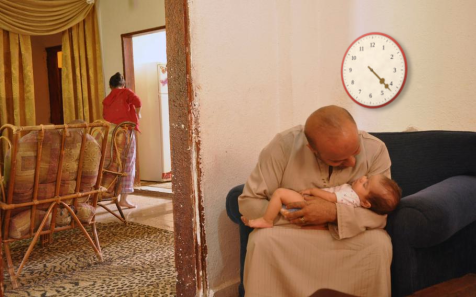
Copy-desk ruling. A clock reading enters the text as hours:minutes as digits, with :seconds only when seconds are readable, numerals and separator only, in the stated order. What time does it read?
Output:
4:22
